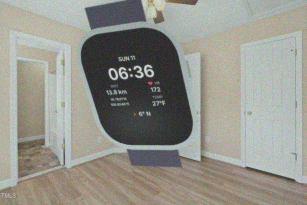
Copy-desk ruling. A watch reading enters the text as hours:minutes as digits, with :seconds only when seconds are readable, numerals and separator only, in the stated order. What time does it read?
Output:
6:36
